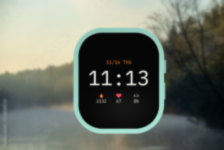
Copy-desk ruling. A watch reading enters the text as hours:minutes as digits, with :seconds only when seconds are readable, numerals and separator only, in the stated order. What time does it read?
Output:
11:13
